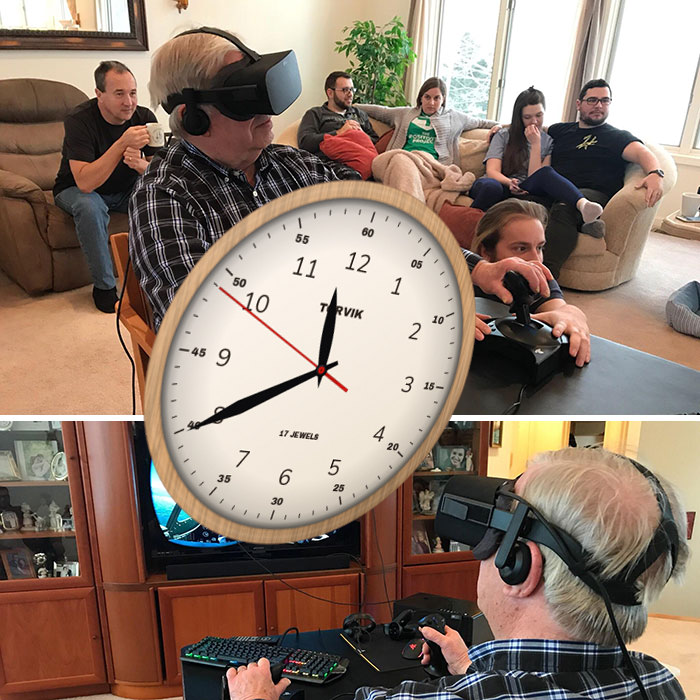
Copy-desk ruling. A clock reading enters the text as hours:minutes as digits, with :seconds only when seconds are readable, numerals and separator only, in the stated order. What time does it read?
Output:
11:39:49
